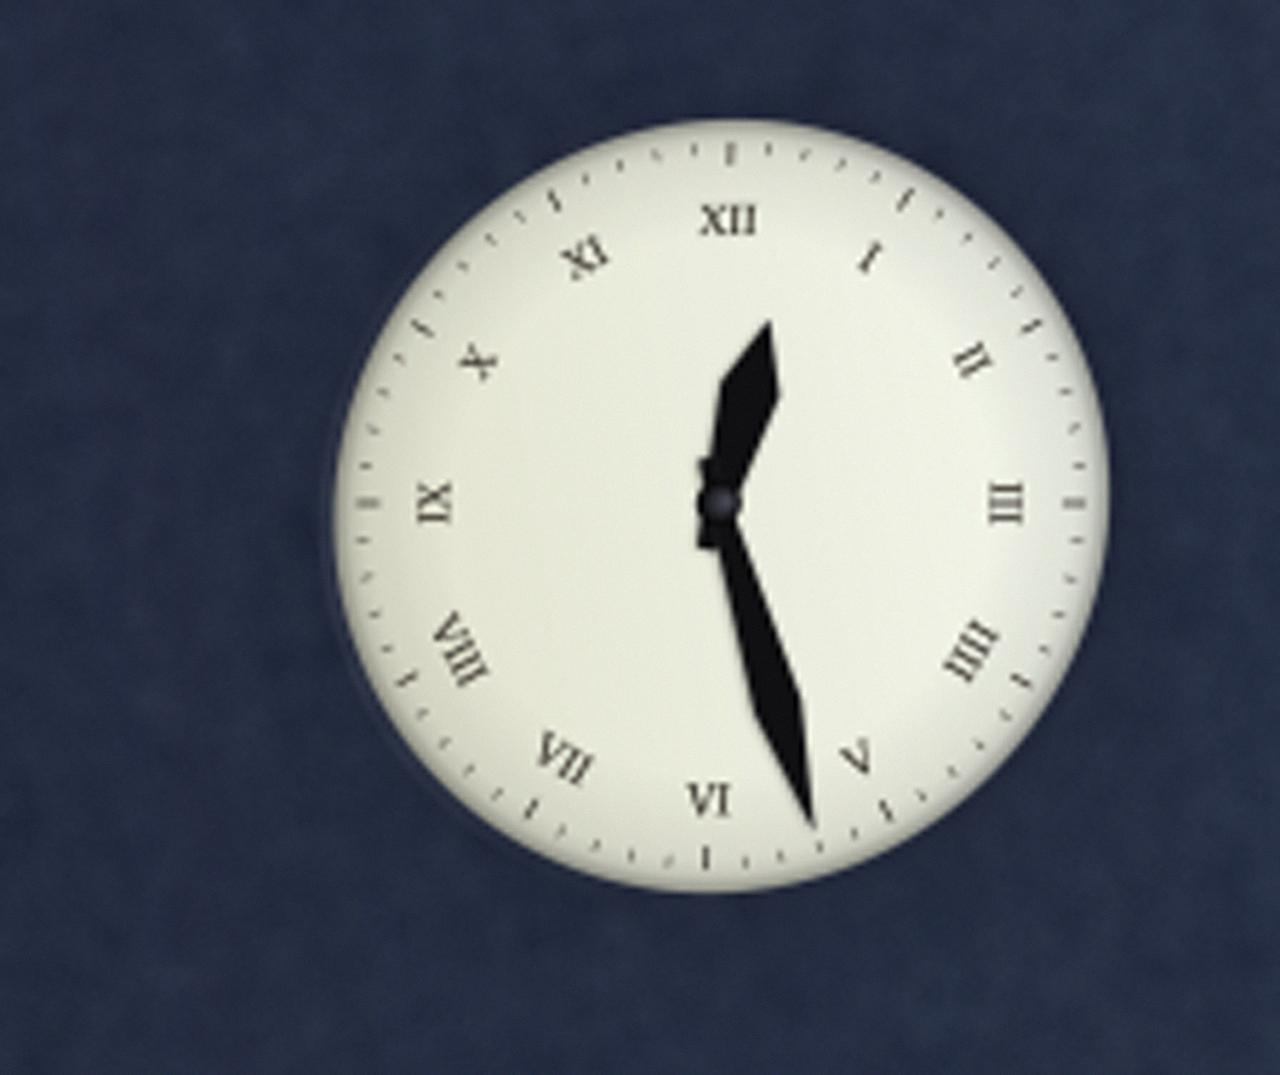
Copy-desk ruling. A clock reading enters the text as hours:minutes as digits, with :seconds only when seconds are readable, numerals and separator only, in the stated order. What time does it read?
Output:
12:27
